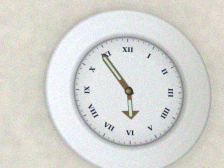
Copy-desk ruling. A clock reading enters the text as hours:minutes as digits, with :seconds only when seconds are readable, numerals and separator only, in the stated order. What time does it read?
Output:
5:54
